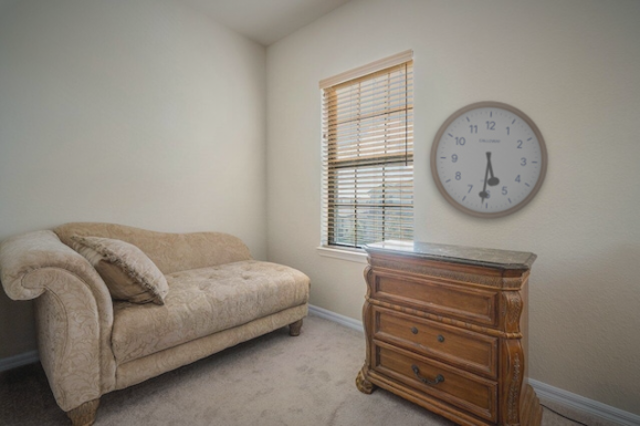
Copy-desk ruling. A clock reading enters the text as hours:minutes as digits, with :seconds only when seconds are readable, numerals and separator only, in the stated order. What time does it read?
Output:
5:31
